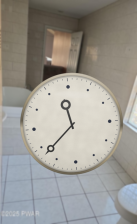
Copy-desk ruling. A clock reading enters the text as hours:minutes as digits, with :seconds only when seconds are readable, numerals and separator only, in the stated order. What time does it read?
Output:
11:38
